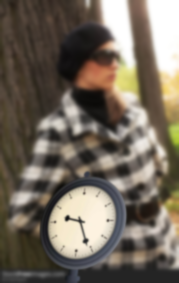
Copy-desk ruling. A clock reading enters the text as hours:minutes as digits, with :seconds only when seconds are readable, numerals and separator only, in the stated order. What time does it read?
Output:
9:26
